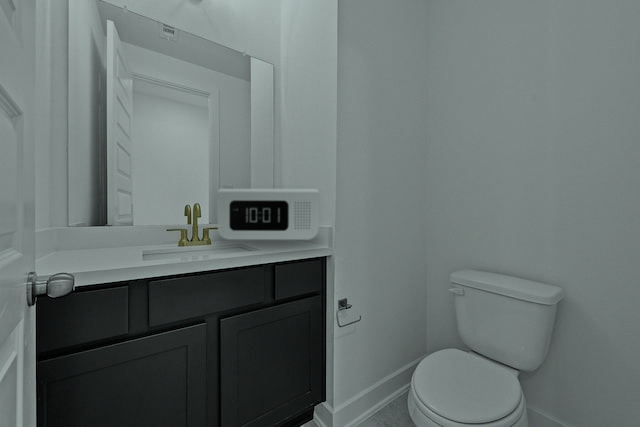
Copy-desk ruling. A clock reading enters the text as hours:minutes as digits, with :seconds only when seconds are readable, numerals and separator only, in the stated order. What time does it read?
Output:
10:01
